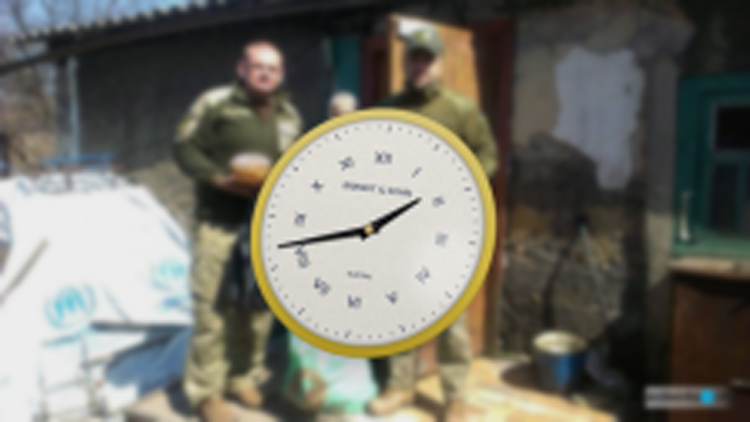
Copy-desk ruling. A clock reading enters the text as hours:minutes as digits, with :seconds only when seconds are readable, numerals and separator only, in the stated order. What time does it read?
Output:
1:42
